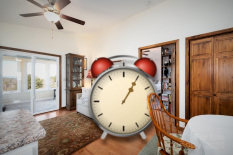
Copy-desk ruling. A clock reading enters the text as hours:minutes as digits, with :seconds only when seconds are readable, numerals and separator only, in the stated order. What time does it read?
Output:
1:05
